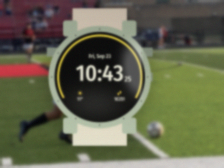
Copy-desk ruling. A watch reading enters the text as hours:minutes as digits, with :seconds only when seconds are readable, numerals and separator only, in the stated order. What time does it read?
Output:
10:43
